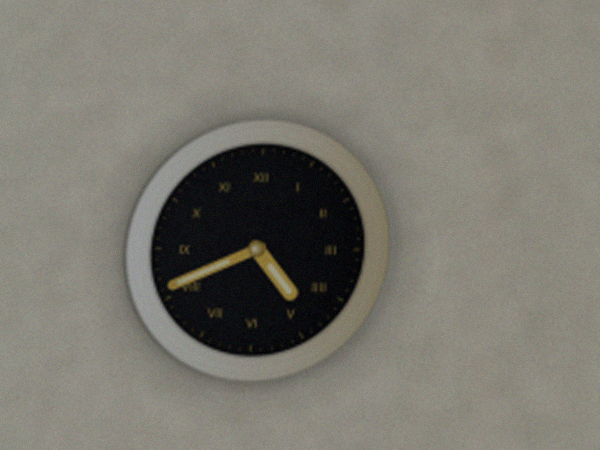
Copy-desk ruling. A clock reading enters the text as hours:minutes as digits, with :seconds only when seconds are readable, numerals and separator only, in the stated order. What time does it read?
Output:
4:41
